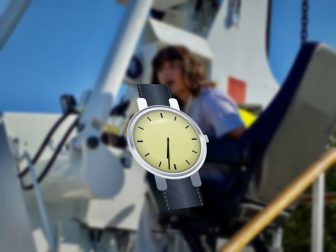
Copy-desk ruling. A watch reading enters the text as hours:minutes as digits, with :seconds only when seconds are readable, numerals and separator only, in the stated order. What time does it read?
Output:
6:32
